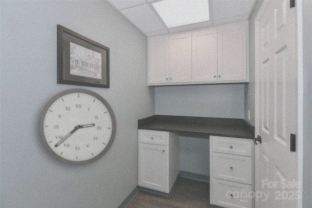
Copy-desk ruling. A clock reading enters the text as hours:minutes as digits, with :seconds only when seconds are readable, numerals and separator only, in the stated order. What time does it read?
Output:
2:38
